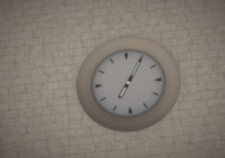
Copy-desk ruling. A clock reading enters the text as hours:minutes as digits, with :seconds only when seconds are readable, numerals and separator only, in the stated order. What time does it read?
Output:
7:05
